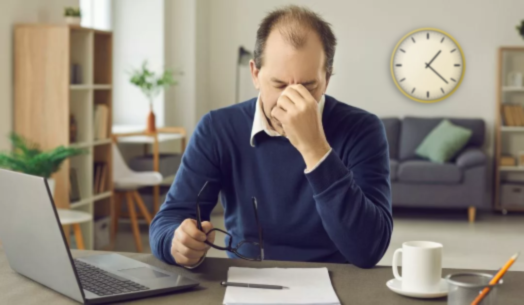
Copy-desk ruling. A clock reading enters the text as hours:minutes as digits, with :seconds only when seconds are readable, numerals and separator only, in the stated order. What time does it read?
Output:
1:22
